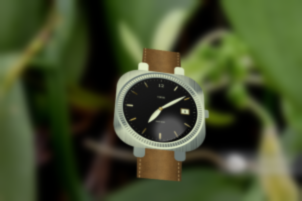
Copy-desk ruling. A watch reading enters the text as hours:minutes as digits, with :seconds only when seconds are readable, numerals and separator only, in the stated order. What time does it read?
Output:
7:09
